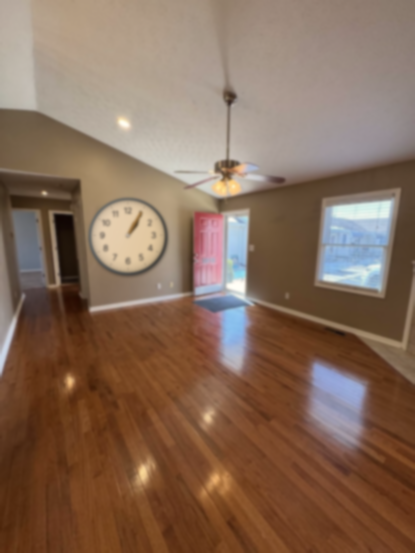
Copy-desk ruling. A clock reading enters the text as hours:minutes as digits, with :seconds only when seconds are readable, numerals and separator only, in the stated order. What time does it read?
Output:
1:05
